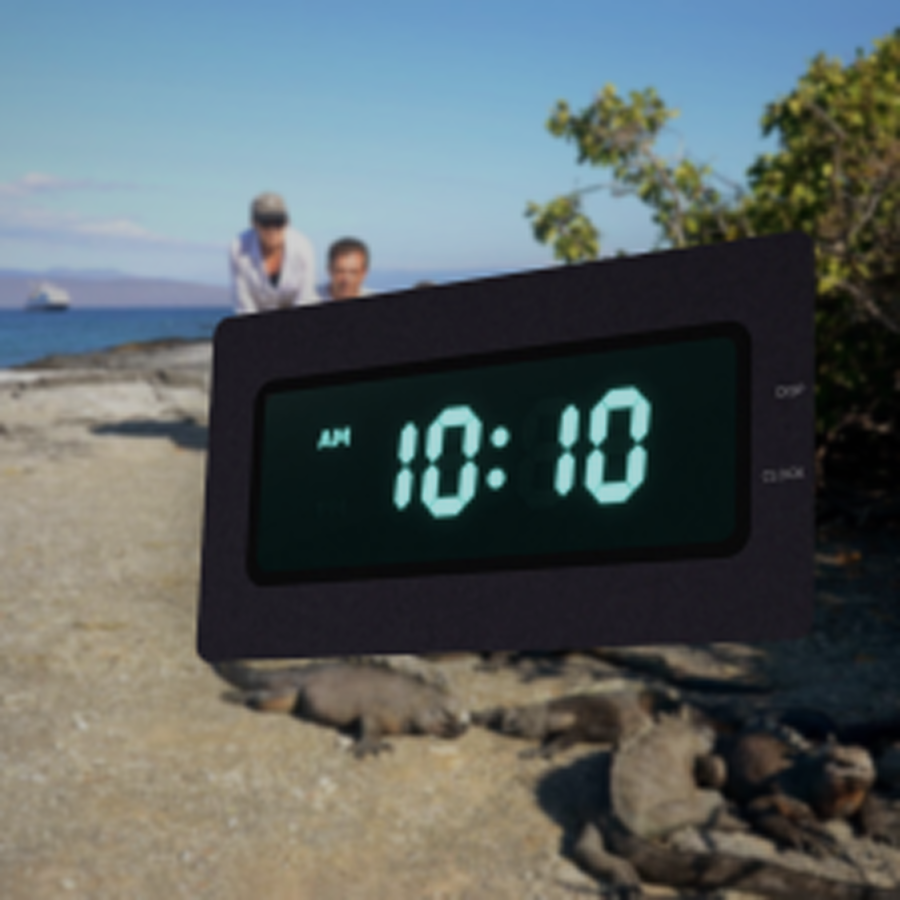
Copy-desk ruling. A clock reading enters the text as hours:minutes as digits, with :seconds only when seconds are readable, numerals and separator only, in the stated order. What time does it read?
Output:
10:10
